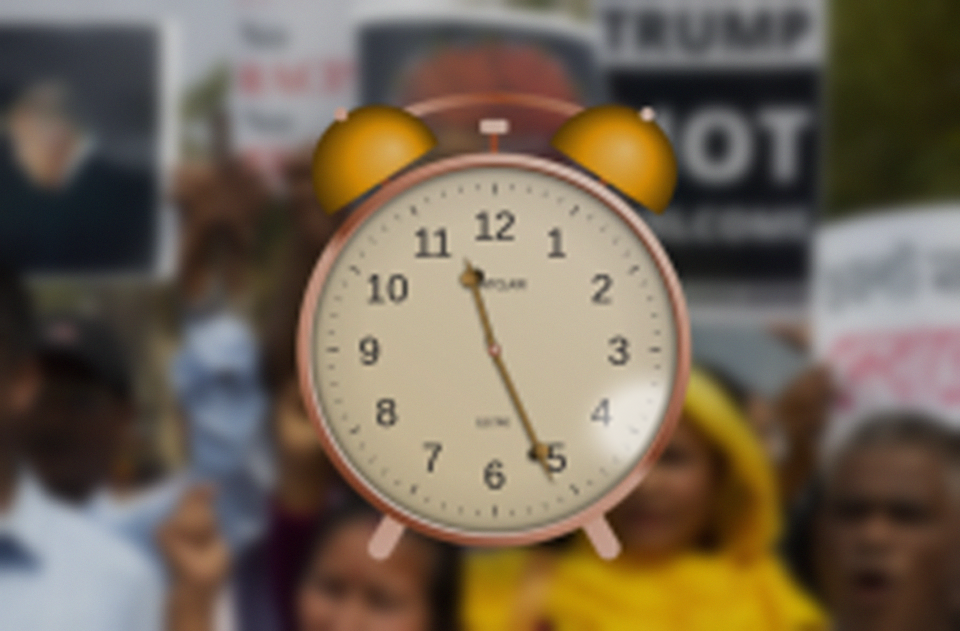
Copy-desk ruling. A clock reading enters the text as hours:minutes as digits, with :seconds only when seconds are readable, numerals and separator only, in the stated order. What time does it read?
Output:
11:26
